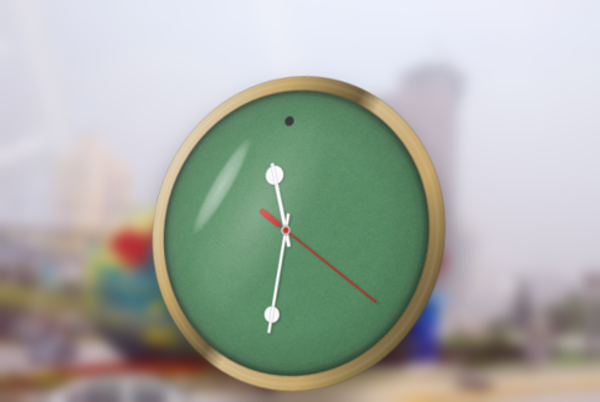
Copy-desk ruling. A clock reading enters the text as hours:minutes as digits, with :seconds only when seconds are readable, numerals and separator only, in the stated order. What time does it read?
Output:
11:31:21
